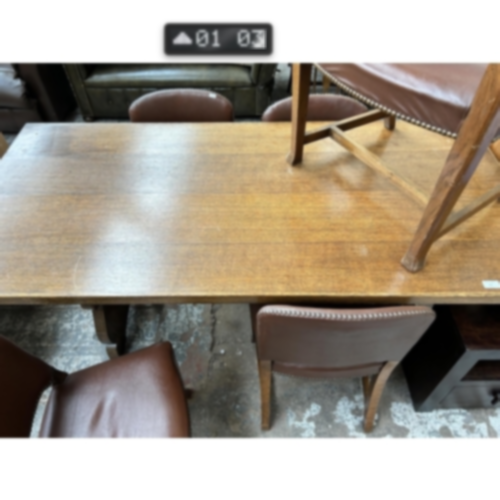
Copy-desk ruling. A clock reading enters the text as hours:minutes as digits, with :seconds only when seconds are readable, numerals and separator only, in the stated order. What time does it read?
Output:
1:03
